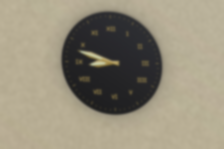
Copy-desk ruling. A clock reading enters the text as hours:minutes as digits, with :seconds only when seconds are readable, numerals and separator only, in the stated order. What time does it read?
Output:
8:48
